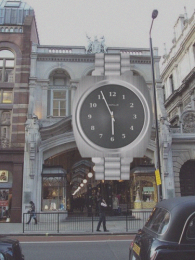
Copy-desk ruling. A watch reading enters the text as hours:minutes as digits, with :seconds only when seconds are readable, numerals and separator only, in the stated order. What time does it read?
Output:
5:56
